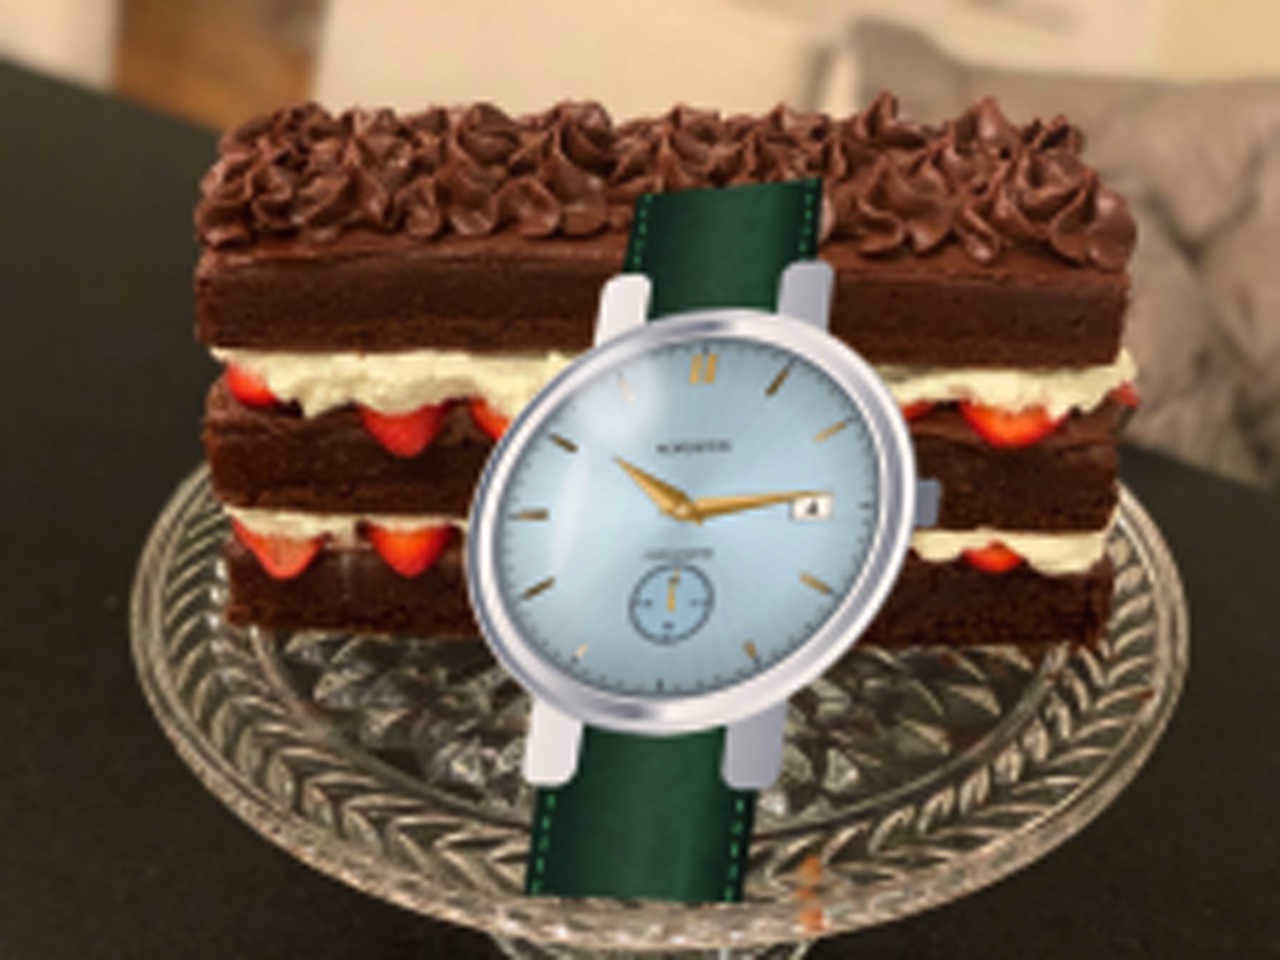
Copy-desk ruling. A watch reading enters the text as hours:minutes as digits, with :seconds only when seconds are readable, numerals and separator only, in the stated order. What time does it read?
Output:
10:14
